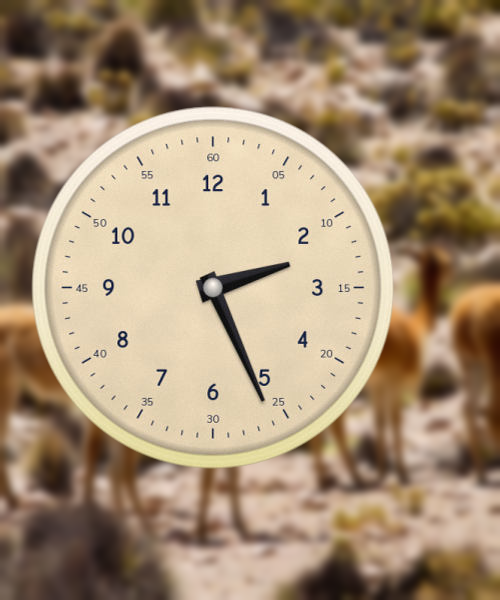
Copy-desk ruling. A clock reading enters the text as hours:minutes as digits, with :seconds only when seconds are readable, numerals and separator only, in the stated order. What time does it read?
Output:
2:26
